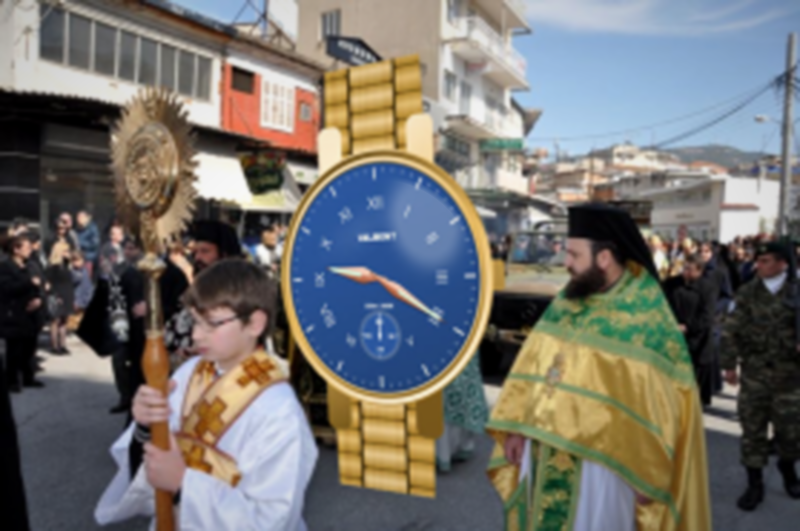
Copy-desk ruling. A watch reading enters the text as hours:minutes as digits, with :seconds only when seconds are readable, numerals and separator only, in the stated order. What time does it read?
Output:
9:20
